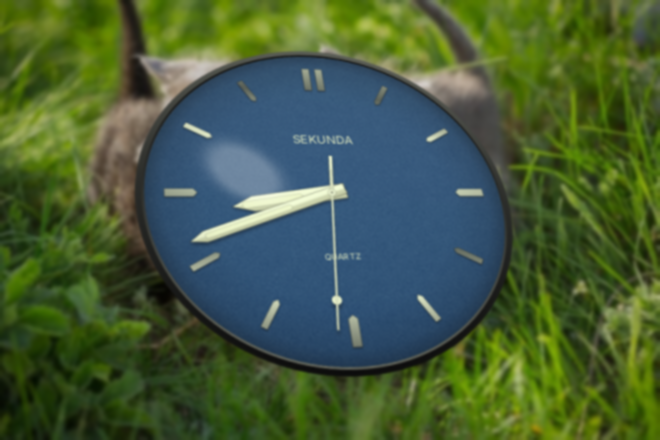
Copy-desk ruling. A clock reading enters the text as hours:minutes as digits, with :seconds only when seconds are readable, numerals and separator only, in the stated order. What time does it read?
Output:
8:41:31
